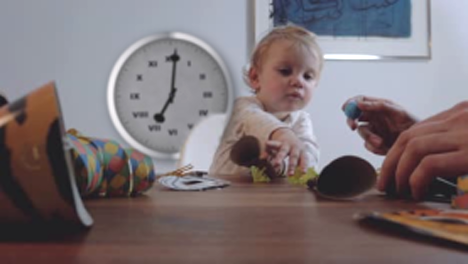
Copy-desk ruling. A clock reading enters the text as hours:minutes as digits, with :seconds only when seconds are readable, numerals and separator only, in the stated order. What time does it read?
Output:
7:01
